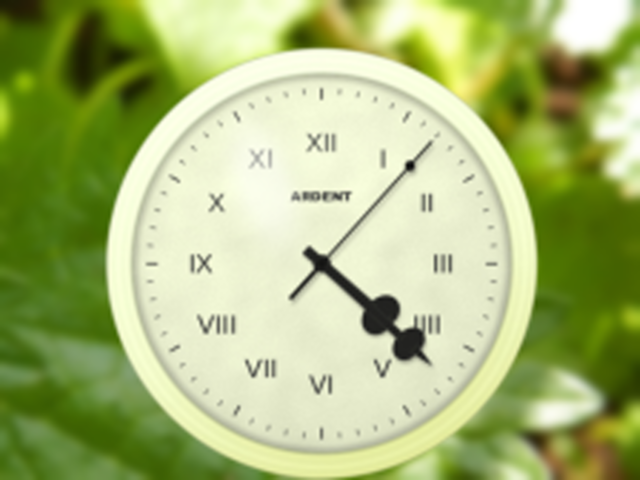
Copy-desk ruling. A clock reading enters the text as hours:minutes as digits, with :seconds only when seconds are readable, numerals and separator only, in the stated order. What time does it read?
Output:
4:22:07
